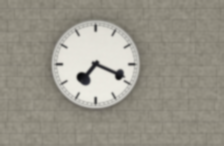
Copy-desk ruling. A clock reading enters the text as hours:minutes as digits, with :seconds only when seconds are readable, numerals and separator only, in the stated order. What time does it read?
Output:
7:19
